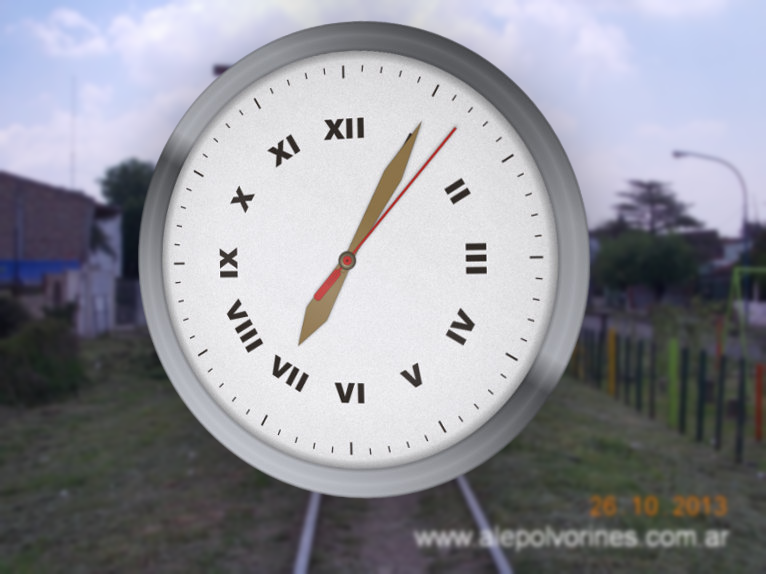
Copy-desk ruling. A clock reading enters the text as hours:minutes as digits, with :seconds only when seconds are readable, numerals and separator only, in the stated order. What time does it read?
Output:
7:05:07
